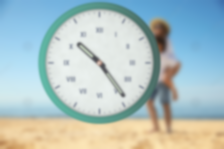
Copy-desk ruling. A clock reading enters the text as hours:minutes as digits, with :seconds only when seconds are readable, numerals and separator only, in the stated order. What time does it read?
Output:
10:24
